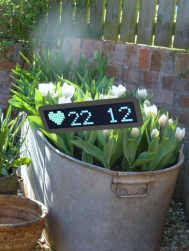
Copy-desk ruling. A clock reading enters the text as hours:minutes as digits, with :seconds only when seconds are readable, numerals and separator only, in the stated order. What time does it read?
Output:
22:12
